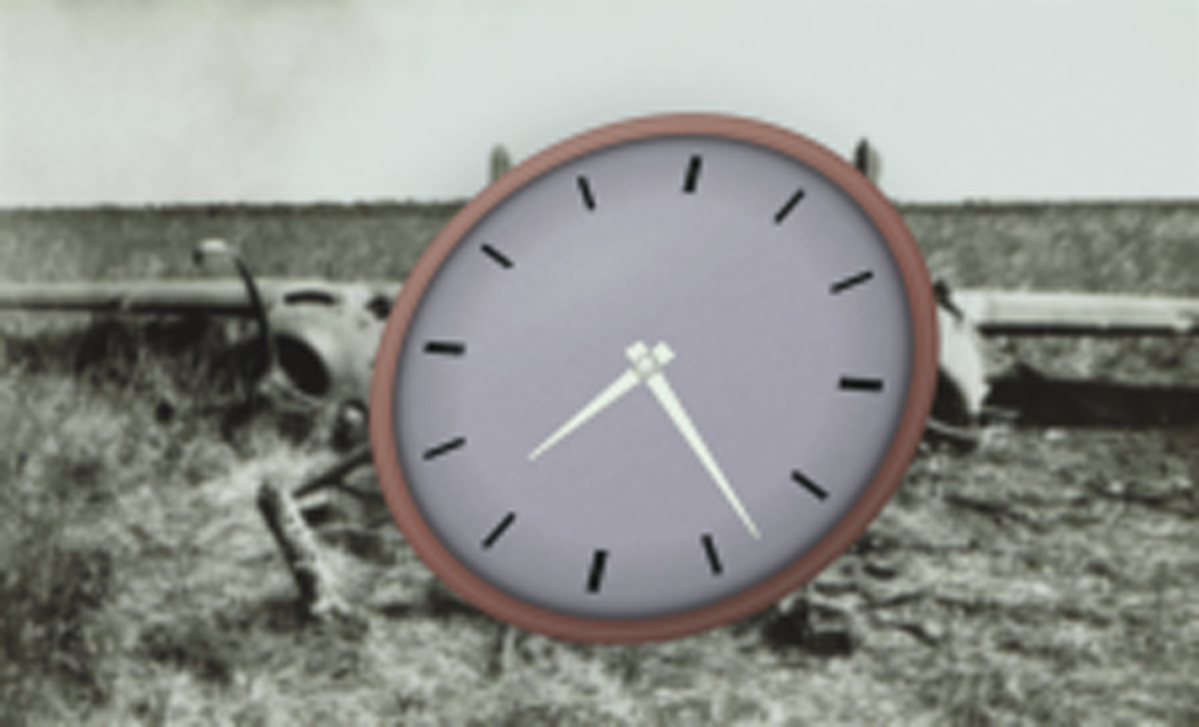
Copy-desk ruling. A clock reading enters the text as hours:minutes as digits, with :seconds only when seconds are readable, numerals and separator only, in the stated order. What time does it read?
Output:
7:23
